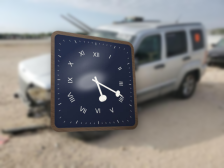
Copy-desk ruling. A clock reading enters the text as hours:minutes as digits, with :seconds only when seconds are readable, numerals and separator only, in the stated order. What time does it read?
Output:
5:19
